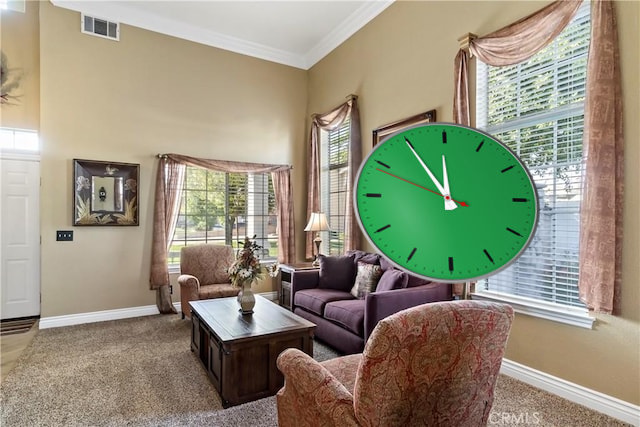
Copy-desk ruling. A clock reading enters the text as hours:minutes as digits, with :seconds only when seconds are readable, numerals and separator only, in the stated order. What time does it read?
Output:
11:54:49
